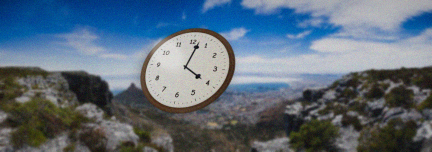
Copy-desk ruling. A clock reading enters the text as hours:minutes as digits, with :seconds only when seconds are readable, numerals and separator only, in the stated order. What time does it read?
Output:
4:02
